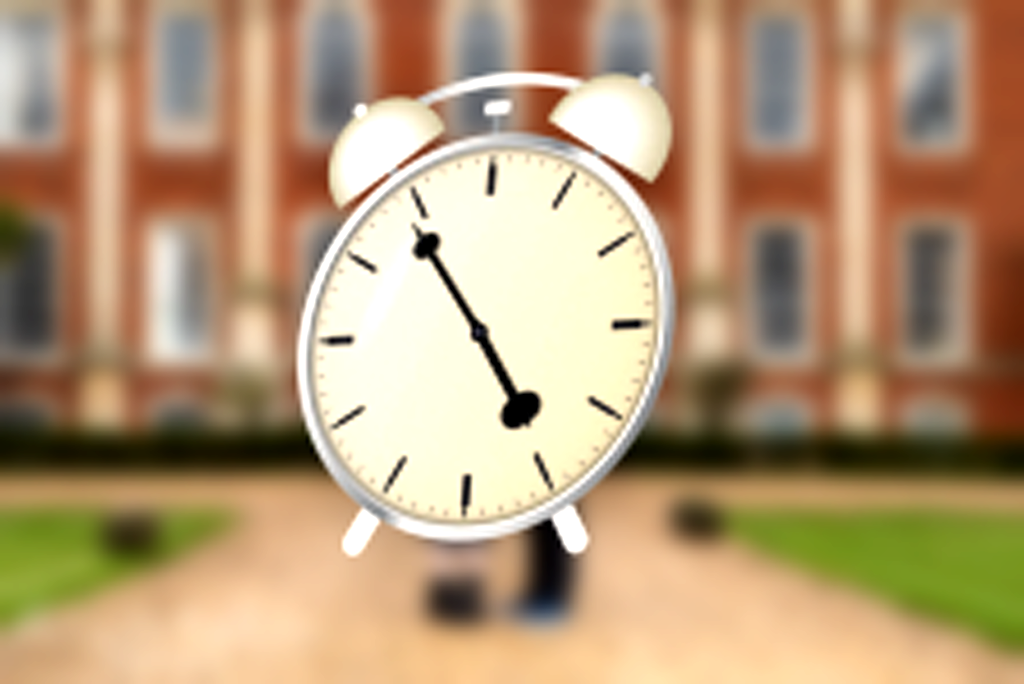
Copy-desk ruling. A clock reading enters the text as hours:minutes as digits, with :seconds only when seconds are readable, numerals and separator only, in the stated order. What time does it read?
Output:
4:54
